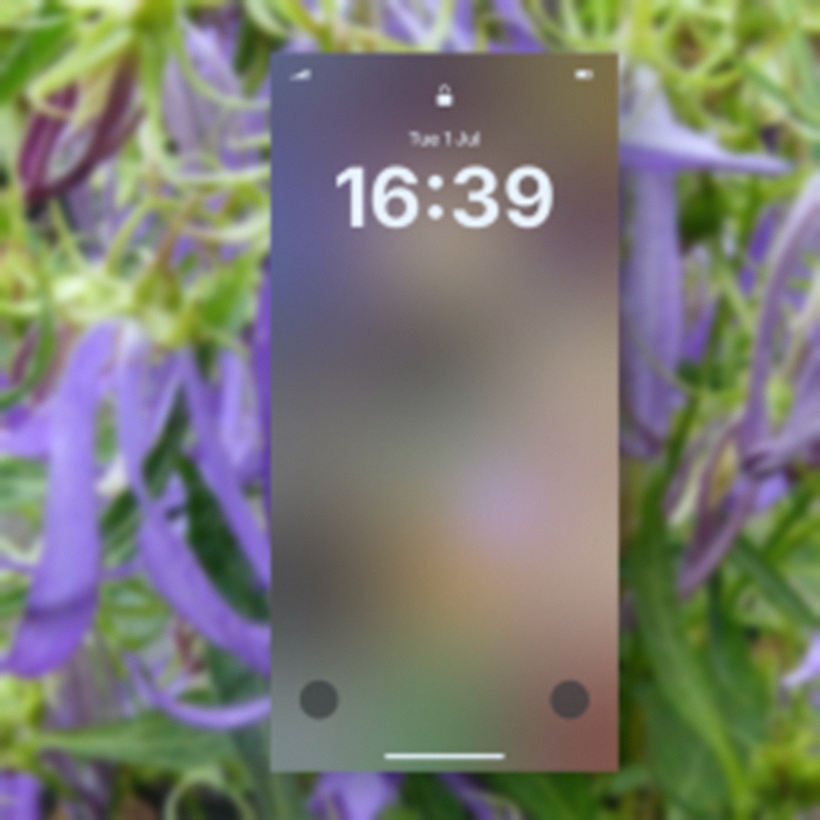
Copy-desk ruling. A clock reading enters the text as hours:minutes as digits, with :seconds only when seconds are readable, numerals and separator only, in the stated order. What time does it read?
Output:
16:39
